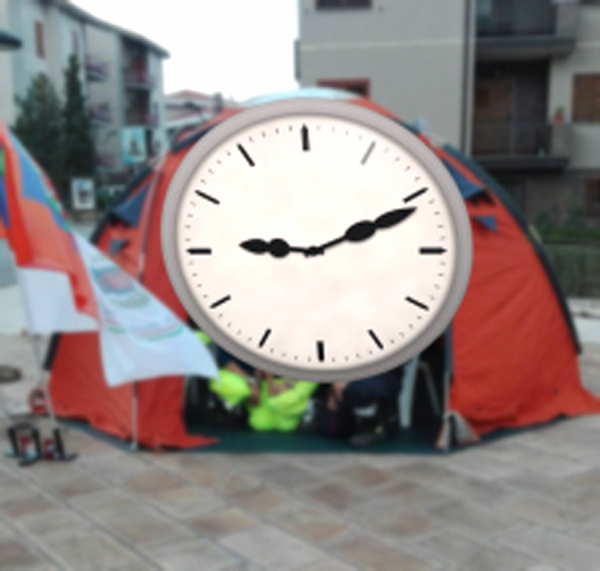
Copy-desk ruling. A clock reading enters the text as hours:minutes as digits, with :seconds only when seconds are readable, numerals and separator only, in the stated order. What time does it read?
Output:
9:11
